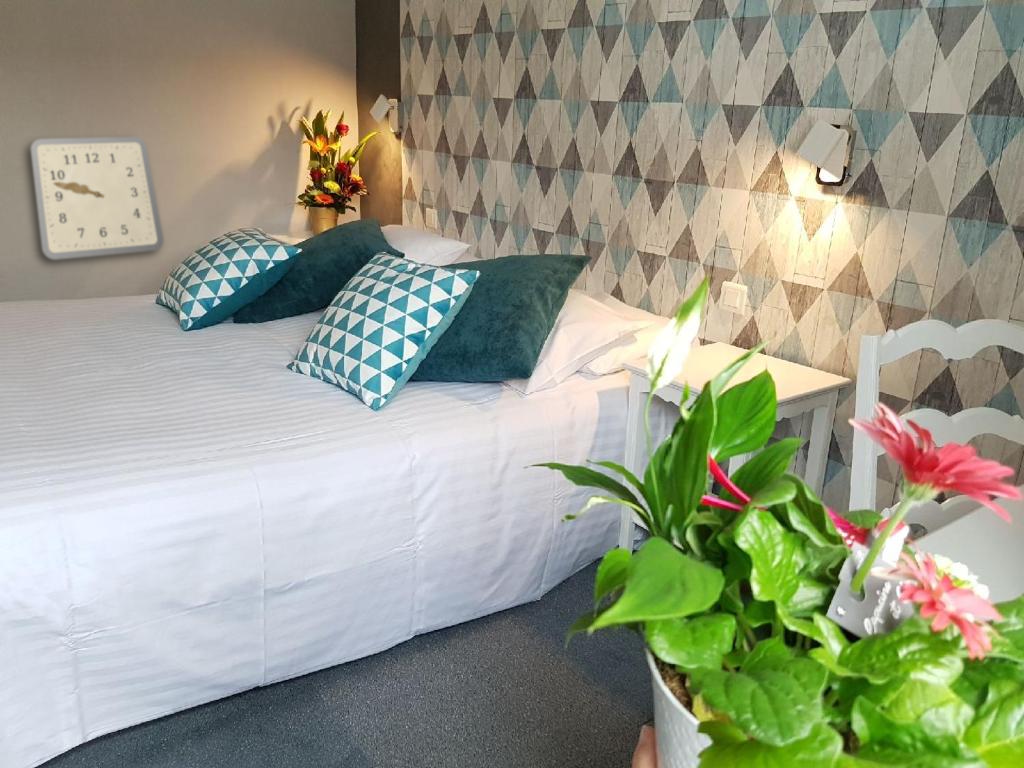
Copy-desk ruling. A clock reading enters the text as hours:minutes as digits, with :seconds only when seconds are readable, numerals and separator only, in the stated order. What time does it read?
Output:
9:48
